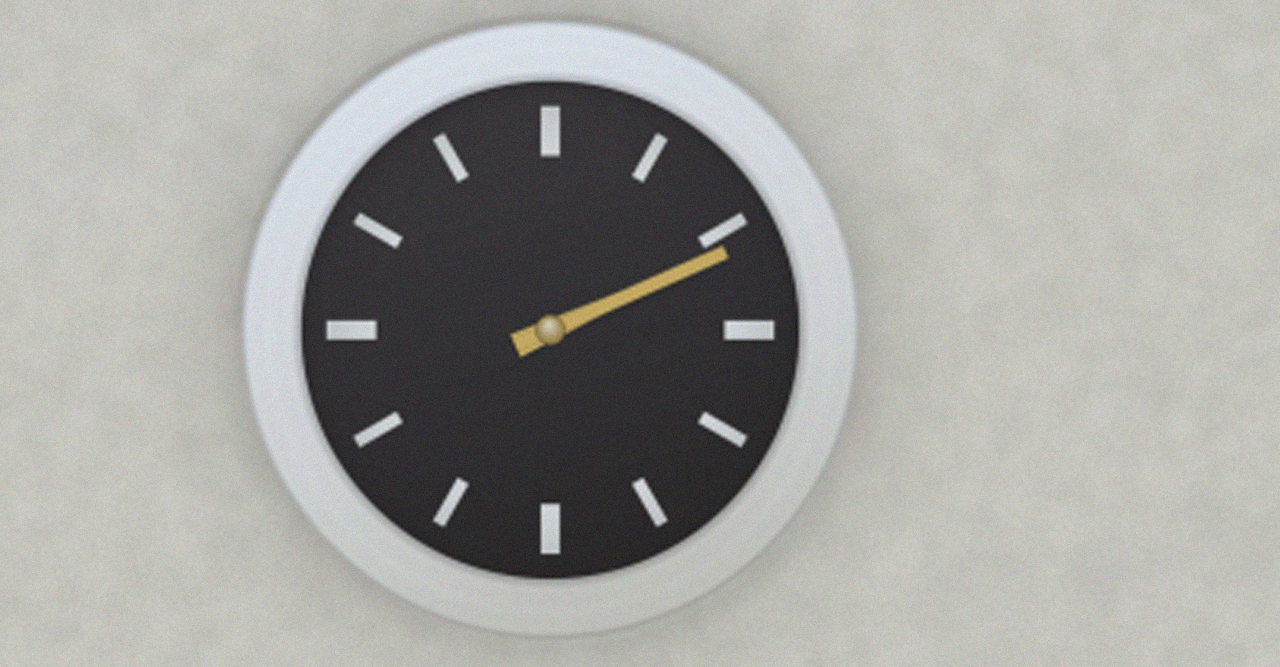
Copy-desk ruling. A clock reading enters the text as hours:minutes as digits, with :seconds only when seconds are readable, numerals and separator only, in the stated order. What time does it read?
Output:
2:11
